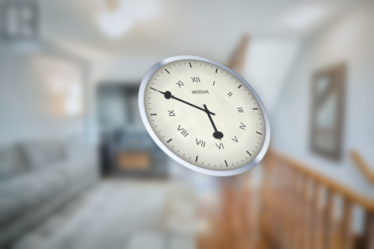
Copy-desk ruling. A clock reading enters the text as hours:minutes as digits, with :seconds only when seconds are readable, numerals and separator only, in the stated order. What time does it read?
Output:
5:50
